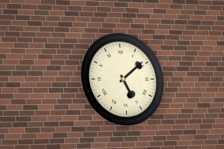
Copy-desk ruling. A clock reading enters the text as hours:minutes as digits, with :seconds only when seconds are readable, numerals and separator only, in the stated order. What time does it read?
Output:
5:09
